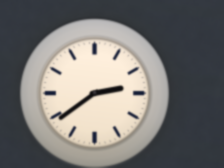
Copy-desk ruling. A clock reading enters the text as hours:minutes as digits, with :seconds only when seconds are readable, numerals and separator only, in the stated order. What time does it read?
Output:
2:39
